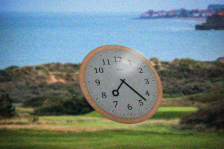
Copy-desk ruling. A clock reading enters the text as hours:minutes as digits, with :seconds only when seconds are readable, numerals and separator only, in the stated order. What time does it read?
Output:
7:23
